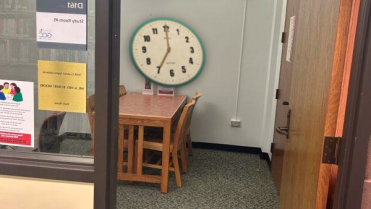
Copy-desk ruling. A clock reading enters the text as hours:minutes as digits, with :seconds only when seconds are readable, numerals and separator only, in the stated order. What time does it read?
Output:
7:00
